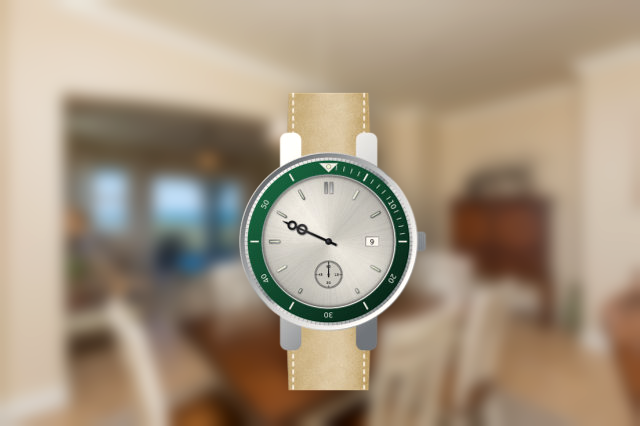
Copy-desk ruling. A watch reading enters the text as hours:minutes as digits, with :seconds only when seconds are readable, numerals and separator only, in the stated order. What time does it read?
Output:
9:49
